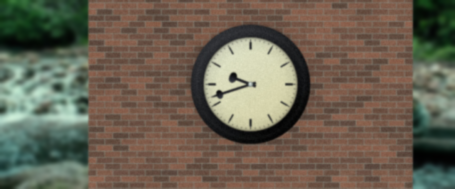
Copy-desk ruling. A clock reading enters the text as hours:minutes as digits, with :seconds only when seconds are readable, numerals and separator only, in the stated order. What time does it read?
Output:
9:42
